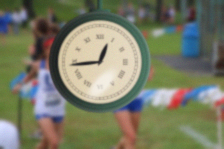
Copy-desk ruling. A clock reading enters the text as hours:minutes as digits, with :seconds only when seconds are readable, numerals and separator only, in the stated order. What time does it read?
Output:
12:44
